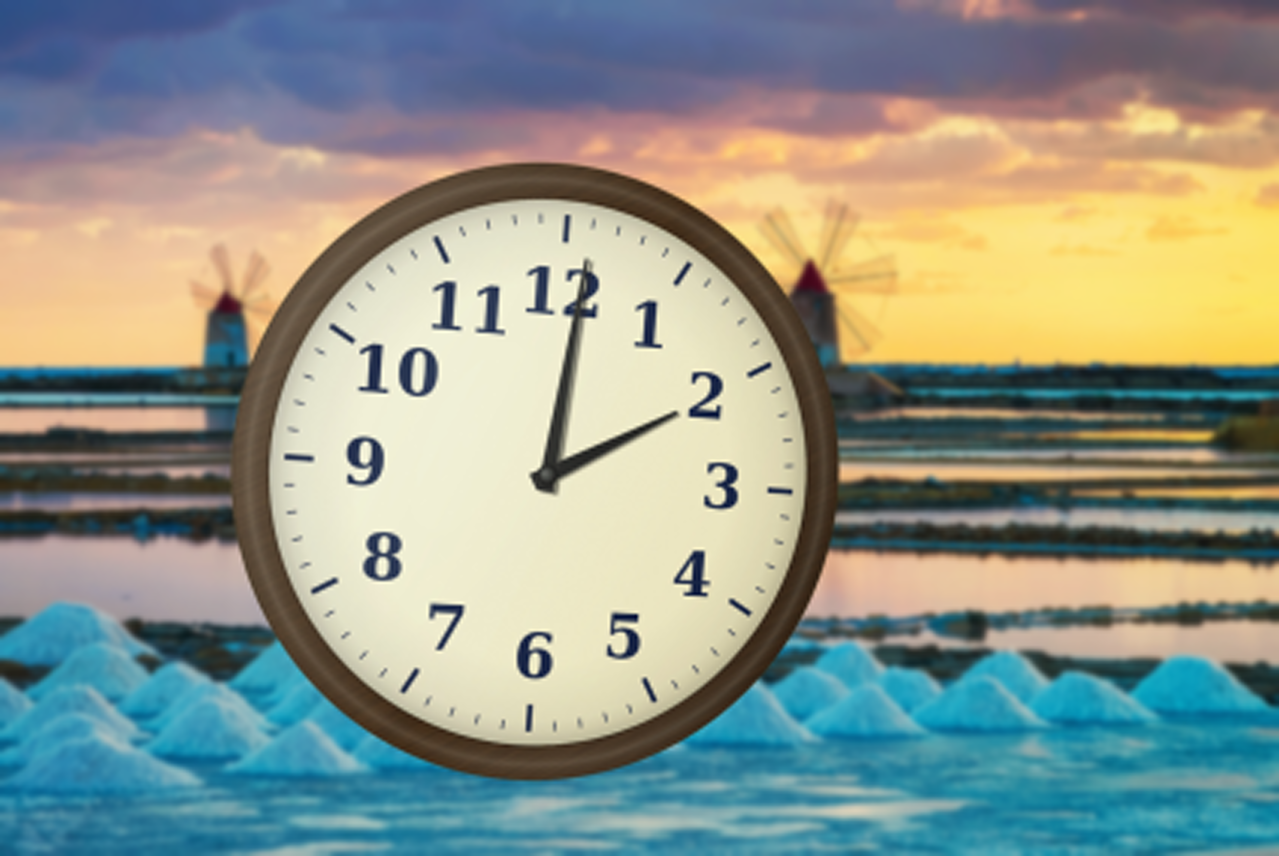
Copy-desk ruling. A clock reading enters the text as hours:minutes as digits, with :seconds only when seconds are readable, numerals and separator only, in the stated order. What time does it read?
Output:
2:01
